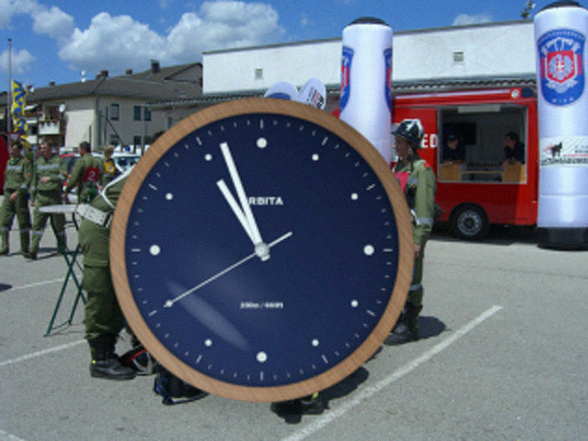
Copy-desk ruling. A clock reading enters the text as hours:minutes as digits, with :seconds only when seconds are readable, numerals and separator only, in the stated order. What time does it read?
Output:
10:56:40
